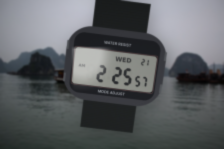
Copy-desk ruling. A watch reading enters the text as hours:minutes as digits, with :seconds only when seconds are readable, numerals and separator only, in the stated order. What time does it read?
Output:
2:25:57
